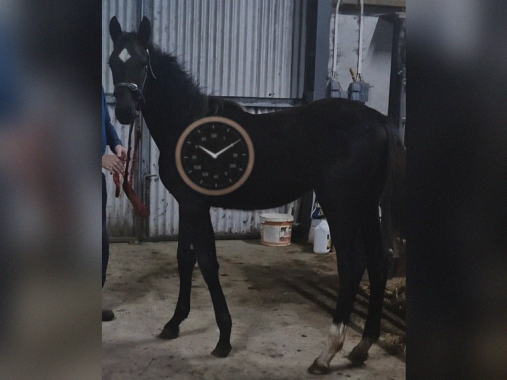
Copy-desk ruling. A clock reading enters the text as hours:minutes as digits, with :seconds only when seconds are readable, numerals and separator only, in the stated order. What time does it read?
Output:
10:10
